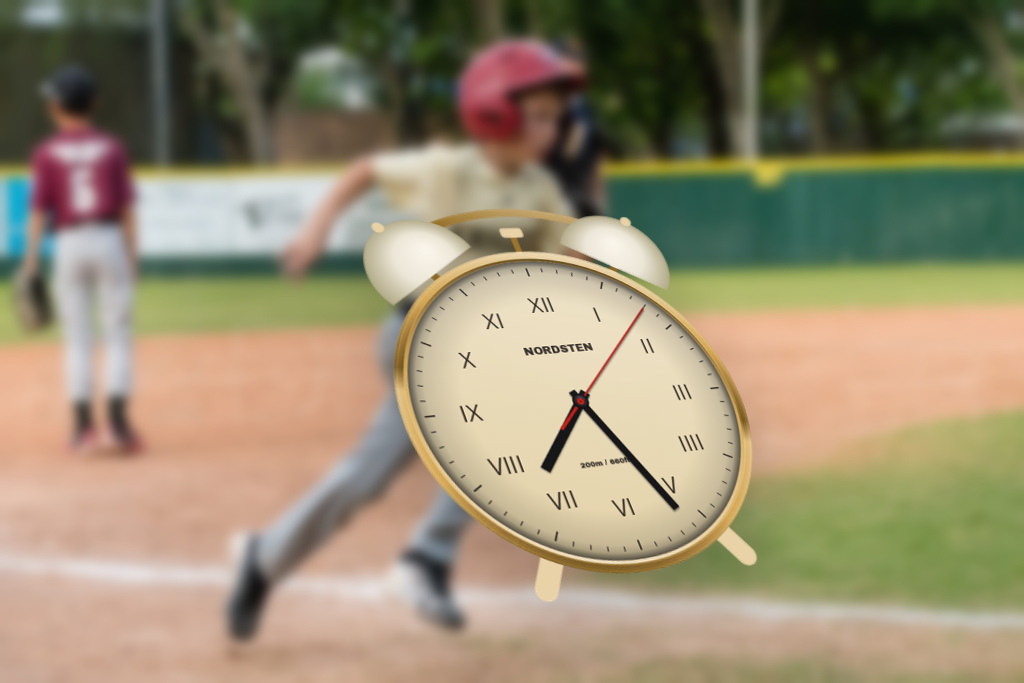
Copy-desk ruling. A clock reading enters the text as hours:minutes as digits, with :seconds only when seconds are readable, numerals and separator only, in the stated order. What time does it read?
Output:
7:26:08
